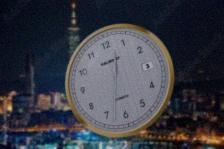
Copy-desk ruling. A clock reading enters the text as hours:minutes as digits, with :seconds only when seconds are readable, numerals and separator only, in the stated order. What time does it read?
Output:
12:33
